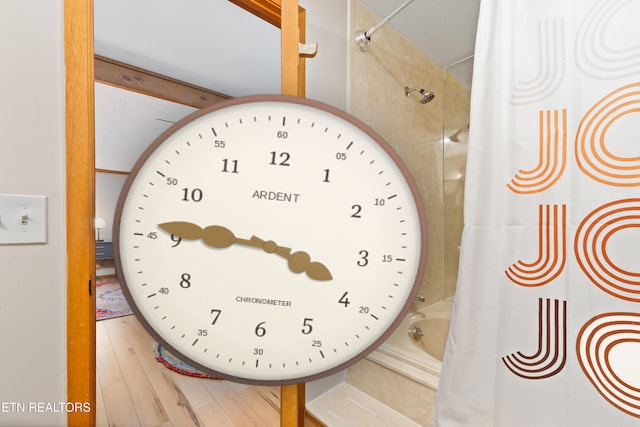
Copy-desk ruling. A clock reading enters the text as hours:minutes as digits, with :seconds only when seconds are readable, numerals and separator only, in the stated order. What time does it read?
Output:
3:46
